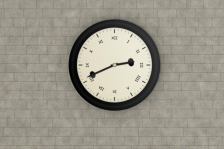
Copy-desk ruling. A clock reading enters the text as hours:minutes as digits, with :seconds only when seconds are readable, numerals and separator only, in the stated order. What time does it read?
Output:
2:41
